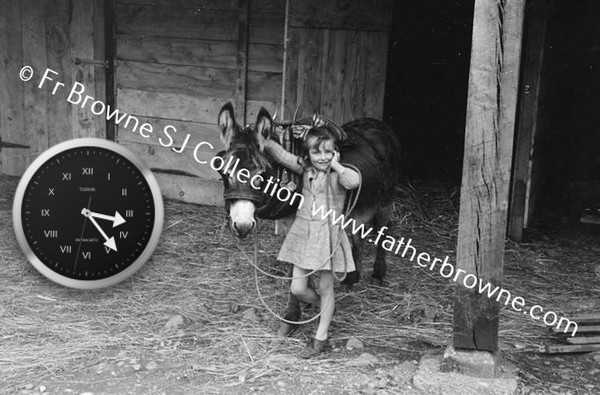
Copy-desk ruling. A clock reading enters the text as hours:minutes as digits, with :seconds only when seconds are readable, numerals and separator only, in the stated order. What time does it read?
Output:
3:23:32
